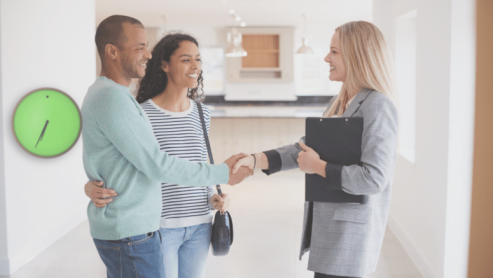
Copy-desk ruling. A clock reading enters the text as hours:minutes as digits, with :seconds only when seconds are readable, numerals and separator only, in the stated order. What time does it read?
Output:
6:34
